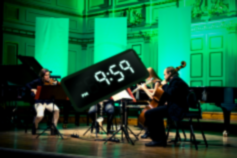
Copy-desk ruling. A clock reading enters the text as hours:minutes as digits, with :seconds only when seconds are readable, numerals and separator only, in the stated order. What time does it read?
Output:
9:59
